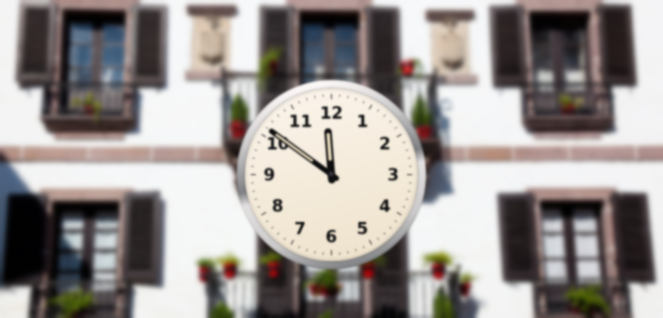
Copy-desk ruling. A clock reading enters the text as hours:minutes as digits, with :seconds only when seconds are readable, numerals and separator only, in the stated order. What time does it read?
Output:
11:51
